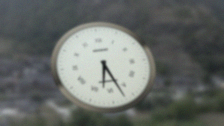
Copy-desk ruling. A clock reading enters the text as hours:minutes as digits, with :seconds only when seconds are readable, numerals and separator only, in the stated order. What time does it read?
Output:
6:27
